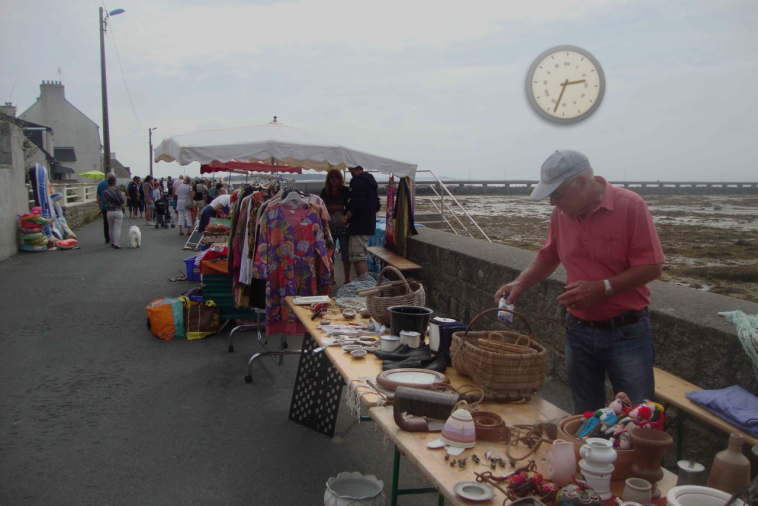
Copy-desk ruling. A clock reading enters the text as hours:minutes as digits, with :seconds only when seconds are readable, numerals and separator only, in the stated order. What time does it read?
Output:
2:33
